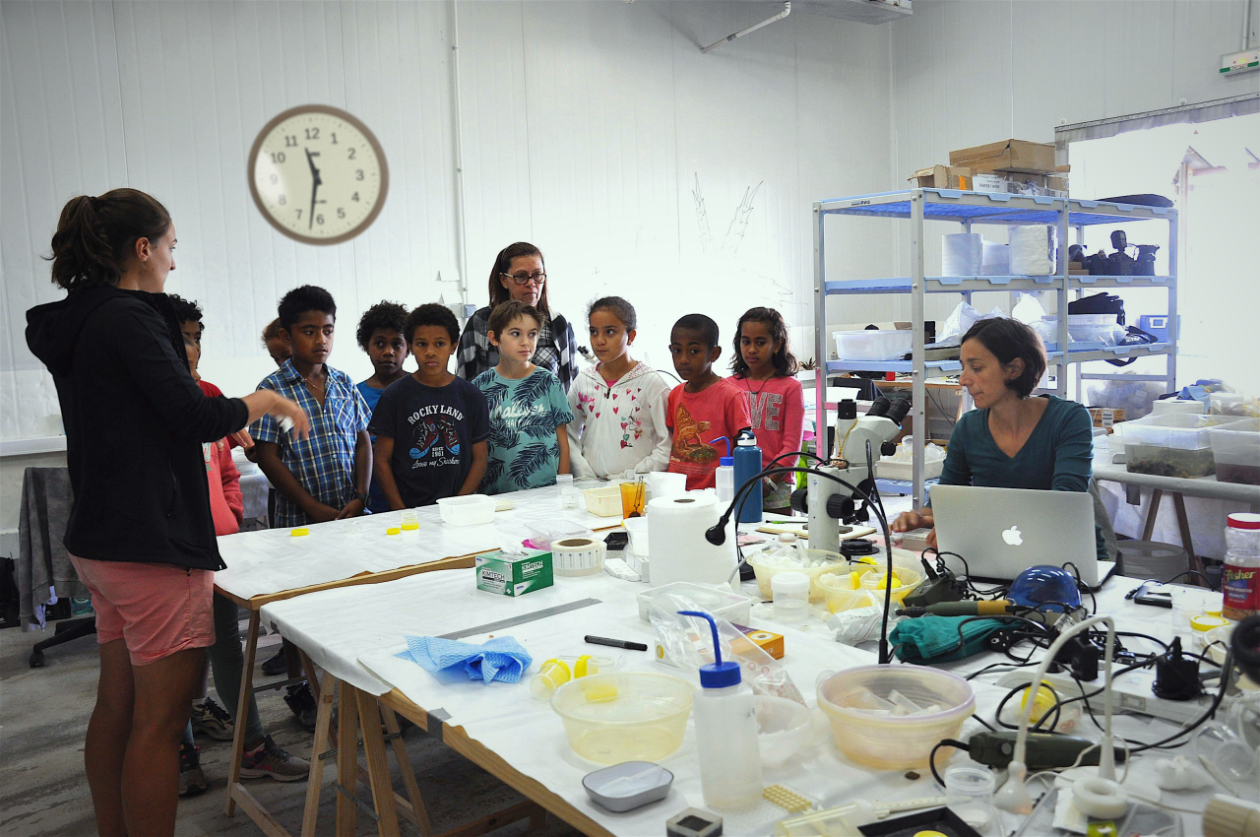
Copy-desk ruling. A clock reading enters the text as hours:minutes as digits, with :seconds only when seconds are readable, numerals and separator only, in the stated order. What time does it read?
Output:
11:32
